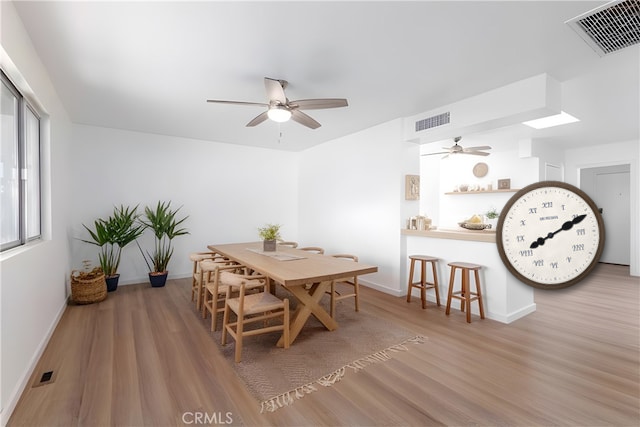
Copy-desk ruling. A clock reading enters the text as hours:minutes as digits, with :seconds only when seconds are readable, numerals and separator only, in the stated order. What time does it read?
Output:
8:11
